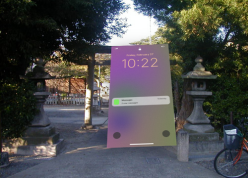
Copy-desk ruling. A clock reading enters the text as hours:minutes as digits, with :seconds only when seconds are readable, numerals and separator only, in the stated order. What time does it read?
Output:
10:22
